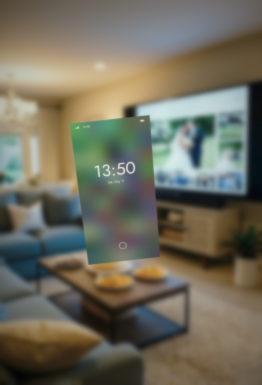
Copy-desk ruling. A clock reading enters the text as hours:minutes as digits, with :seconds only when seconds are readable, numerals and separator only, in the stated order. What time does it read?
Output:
13:50
